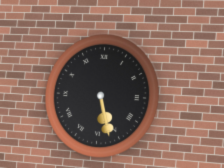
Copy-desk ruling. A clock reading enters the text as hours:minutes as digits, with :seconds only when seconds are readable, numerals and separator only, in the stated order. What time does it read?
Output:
5:27
